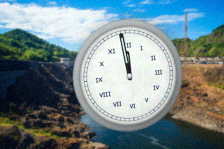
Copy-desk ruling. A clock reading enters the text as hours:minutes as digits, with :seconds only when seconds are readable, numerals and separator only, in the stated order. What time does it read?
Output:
11:59
